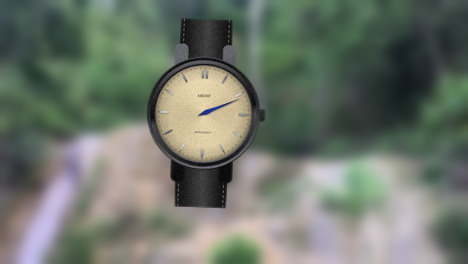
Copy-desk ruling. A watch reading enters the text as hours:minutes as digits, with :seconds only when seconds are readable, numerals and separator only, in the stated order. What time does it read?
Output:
2:11
